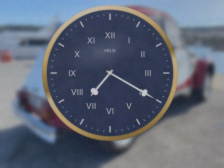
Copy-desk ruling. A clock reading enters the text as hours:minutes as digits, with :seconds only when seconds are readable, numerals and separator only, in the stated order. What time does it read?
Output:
7:20
